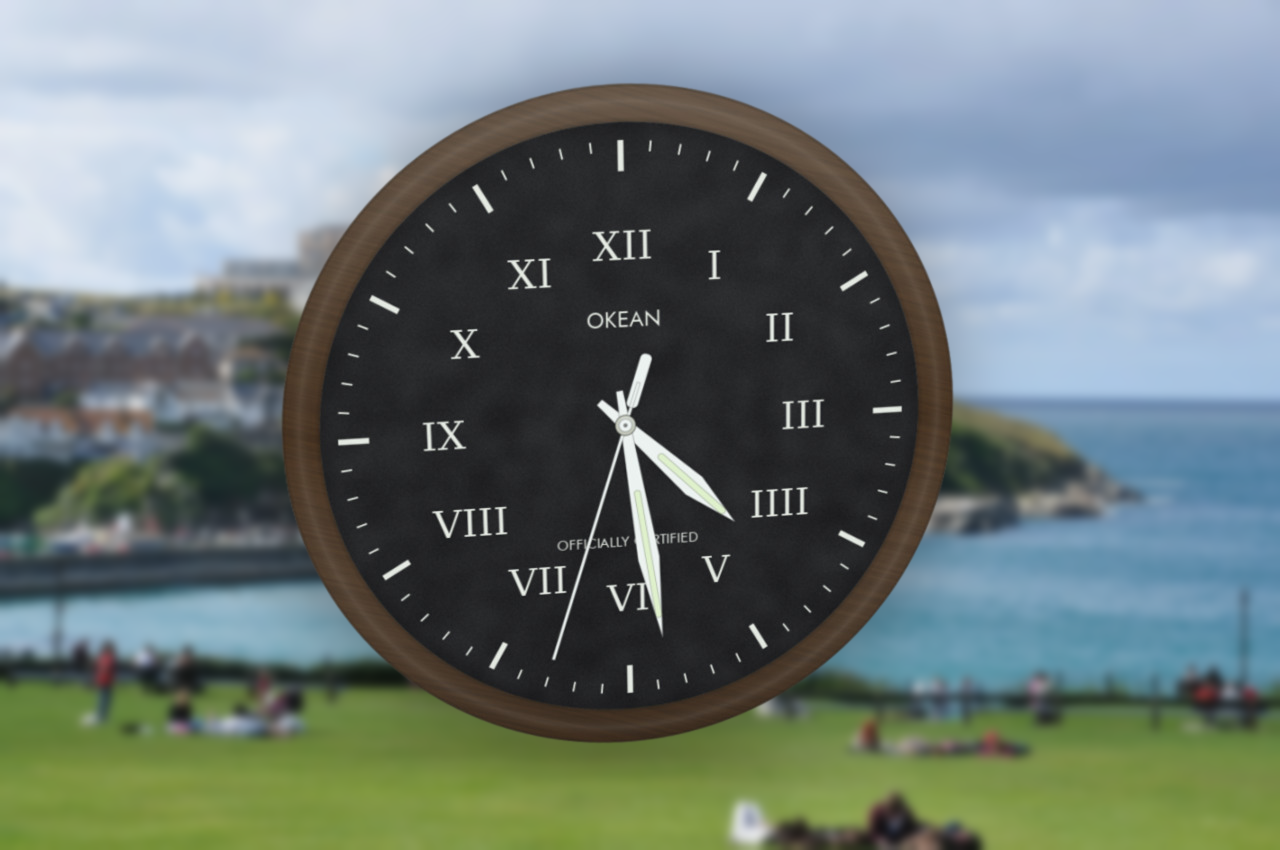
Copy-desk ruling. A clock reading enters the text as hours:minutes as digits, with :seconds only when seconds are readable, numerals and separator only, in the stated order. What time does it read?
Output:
4:28:33
